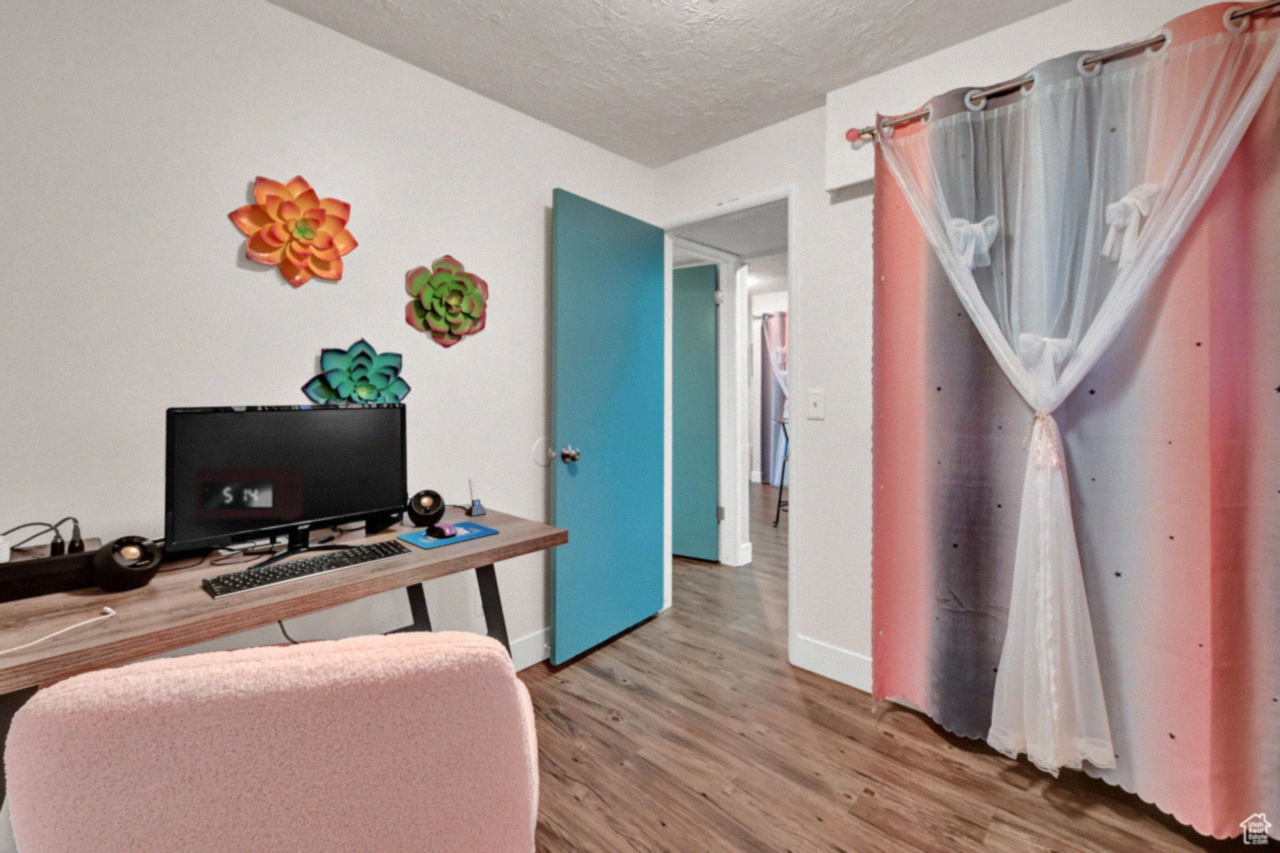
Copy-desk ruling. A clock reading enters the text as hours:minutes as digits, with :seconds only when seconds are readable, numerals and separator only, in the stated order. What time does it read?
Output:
5:14
